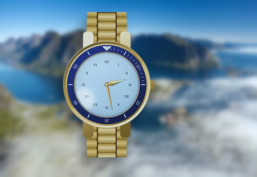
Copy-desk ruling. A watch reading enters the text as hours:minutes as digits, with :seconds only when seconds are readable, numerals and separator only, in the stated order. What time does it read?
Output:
2:28
